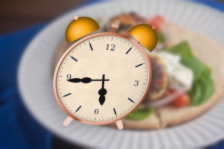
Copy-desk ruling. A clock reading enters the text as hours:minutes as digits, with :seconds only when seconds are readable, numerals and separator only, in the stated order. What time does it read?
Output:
5:44
